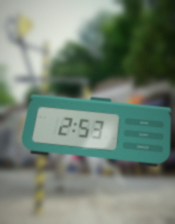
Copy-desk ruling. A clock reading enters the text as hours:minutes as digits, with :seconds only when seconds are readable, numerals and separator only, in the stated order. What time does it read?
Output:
2:53
